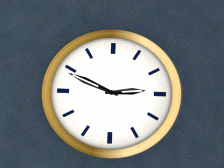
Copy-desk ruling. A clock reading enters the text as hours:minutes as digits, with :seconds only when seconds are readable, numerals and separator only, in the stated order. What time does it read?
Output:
2:49
